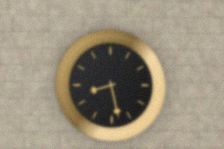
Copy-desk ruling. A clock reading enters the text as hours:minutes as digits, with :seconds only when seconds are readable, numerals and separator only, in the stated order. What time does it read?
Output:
8:28
